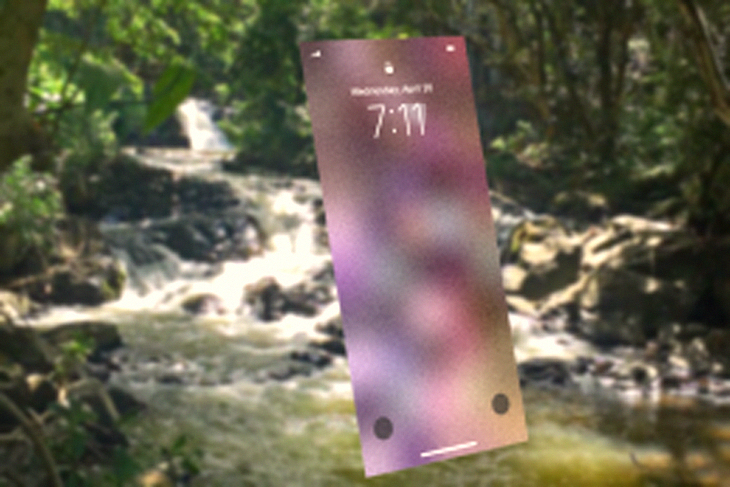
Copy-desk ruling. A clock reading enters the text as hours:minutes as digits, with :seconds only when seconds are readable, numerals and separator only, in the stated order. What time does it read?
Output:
7:11
